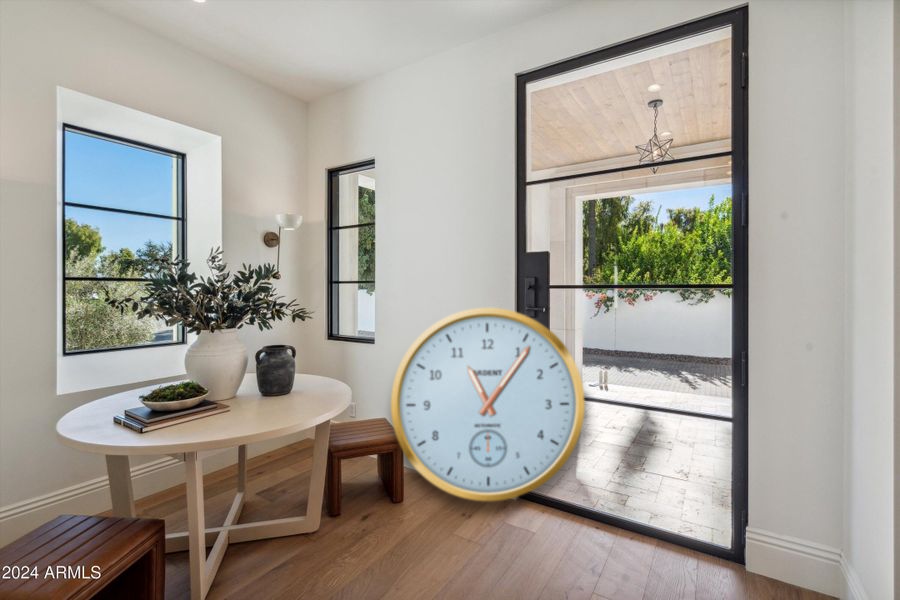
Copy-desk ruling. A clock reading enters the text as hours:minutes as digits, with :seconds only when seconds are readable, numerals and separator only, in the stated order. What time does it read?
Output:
11:06
